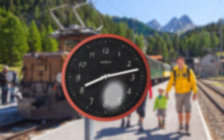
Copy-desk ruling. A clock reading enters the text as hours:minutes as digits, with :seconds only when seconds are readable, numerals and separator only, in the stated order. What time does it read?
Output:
8:13
